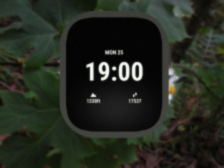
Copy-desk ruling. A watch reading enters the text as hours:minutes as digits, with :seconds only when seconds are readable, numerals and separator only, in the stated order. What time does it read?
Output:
19:00
